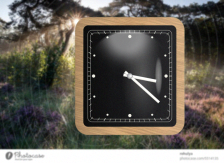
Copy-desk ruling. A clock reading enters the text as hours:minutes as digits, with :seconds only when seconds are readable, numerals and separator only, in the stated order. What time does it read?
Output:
3:22
